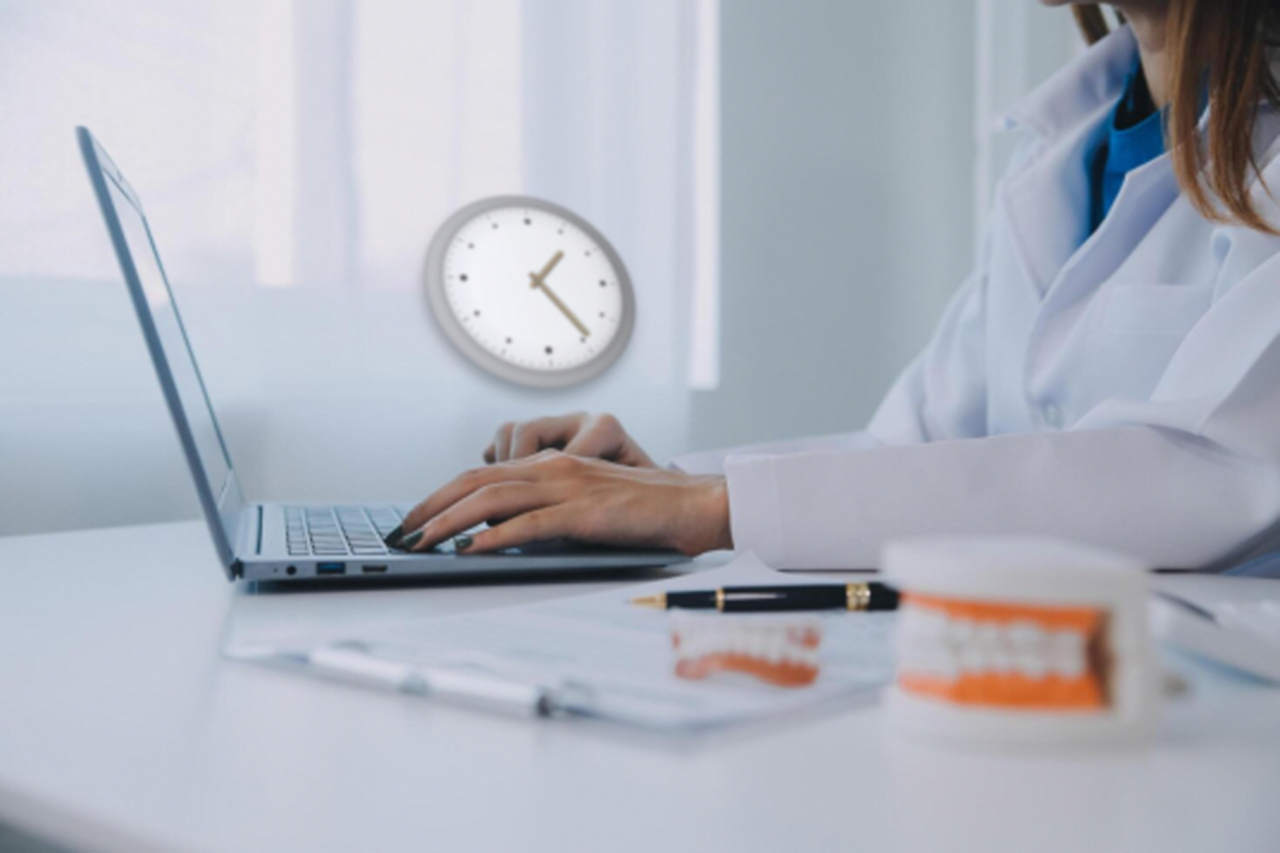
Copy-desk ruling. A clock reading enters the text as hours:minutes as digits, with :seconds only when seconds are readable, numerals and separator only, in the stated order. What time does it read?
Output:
1:24
